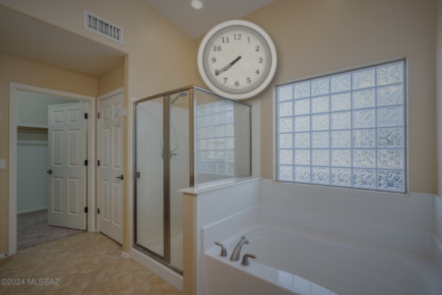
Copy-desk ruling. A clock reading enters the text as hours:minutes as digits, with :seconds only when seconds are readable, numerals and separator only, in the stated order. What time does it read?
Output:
7:39
